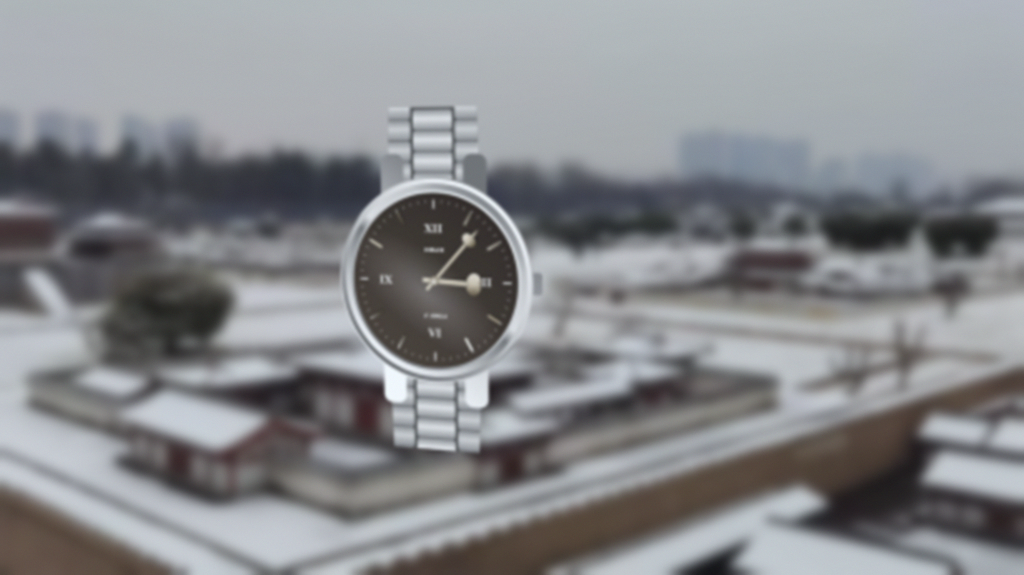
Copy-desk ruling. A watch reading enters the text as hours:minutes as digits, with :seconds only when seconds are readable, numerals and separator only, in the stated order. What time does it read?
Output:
3:07
